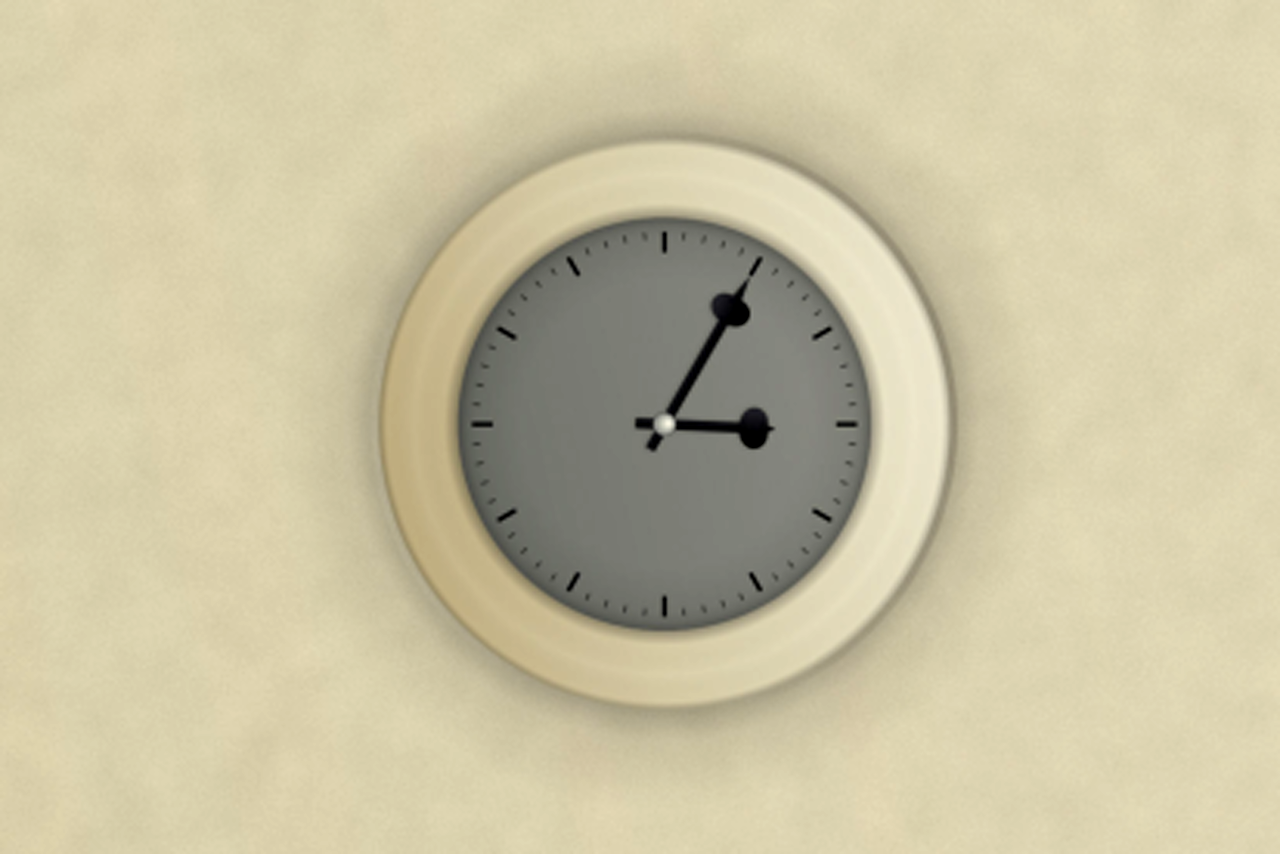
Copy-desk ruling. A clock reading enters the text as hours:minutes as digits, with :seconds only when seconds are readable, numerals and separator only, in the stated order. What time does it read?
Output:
3:05
